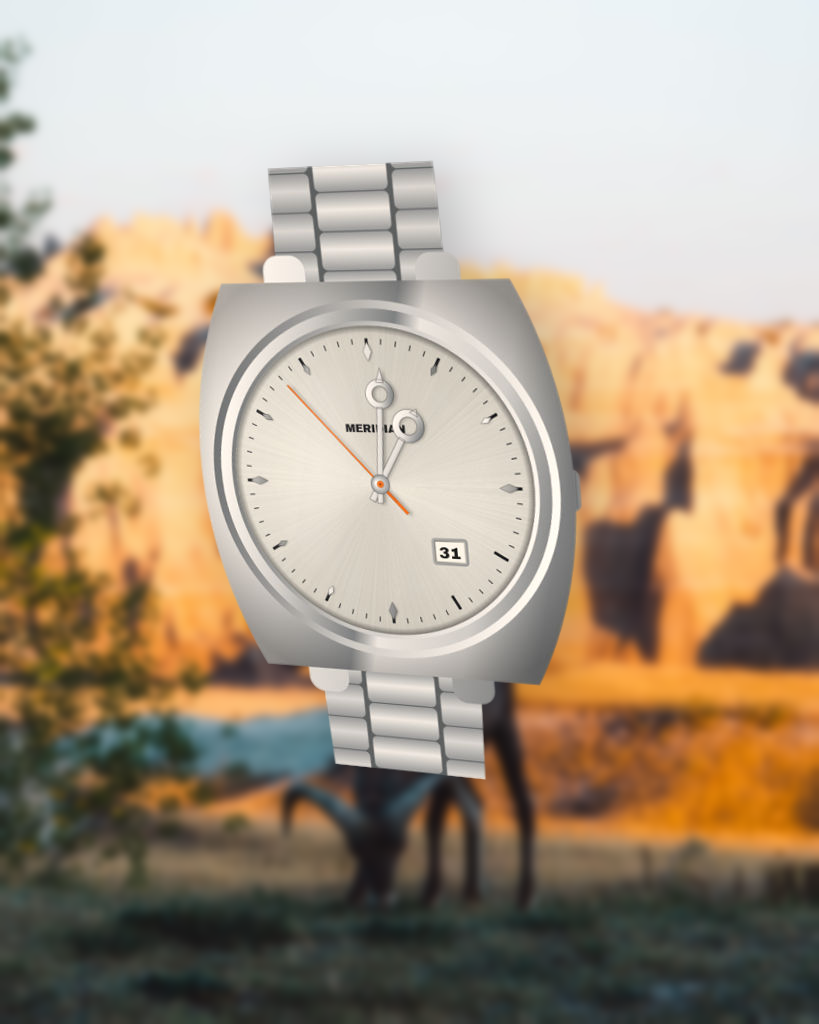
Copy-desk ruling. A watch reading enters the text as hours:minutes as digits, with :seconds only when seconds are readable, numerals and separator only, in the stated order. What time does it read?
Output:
1:00:53
